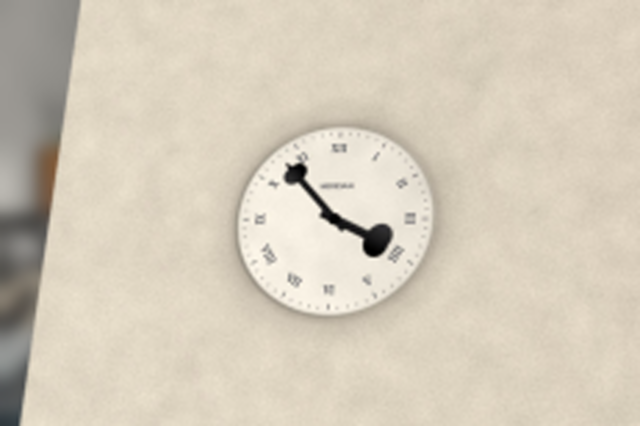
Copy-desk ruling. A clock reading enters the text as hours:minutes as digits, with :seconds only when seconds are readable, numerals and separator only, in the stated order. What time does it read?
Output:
3:53
